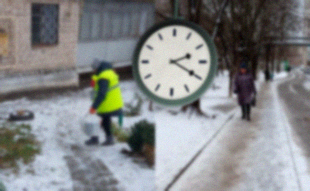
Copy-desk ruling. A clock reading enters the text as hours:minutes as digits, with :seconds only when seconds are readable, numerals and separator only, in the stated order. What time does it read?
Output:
2:20
